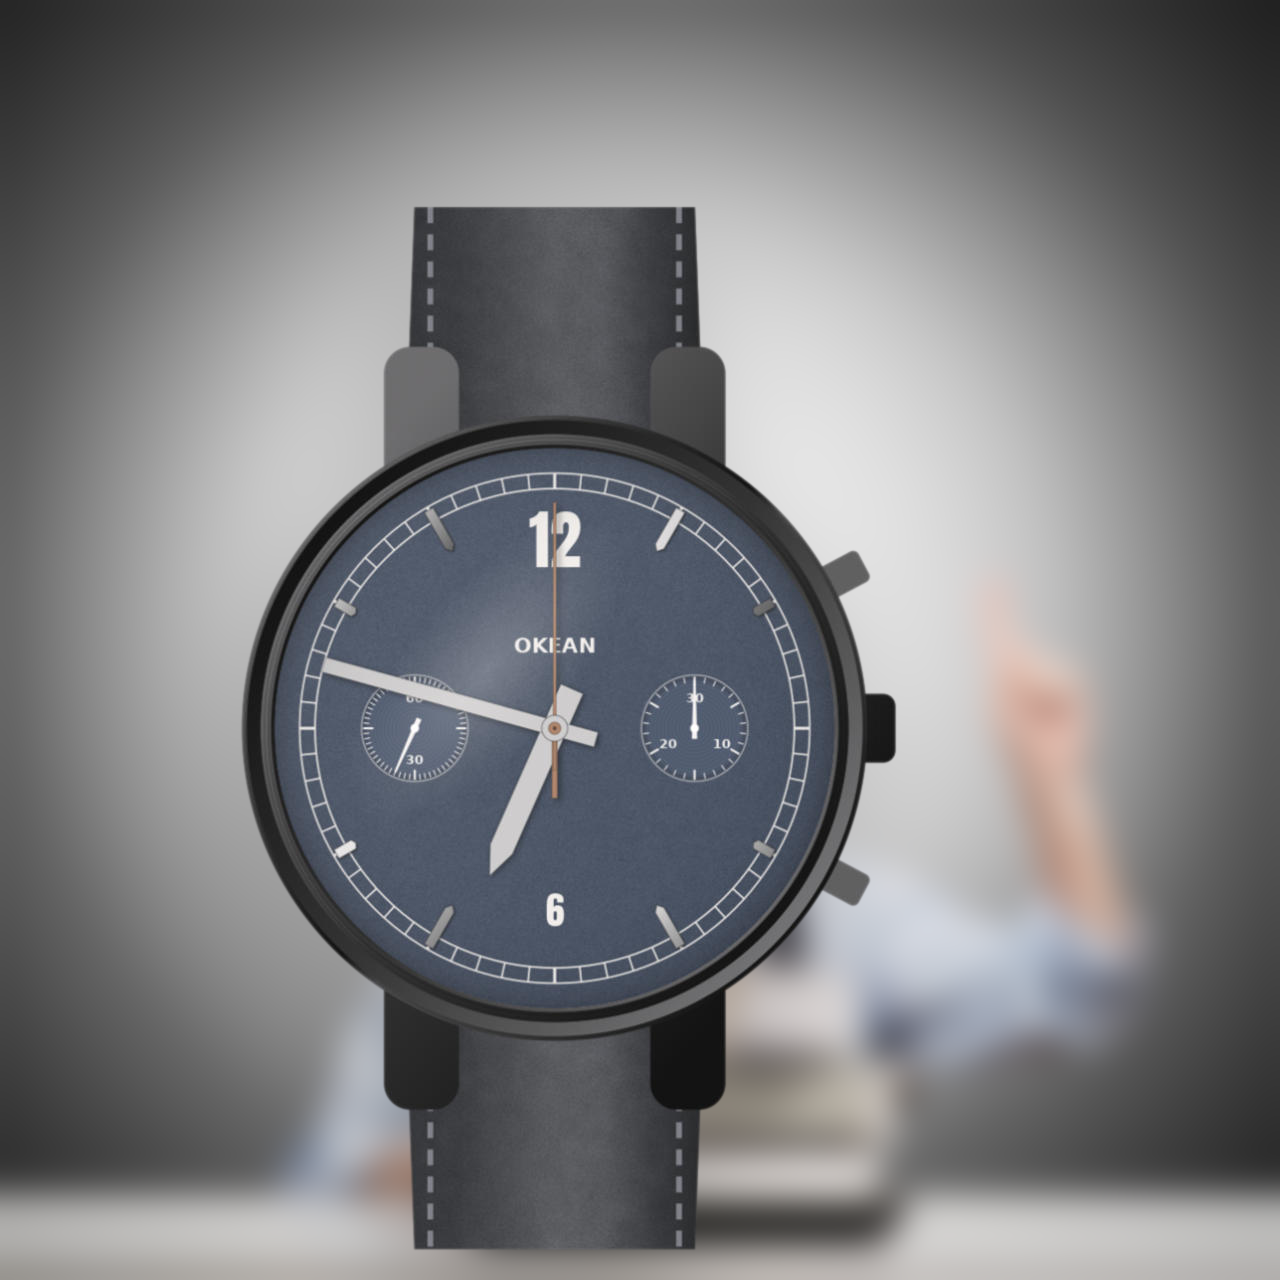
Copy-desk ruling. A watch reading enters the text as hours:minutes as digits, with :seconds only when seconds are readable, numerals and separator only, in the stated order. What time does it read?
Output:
6:47:34
